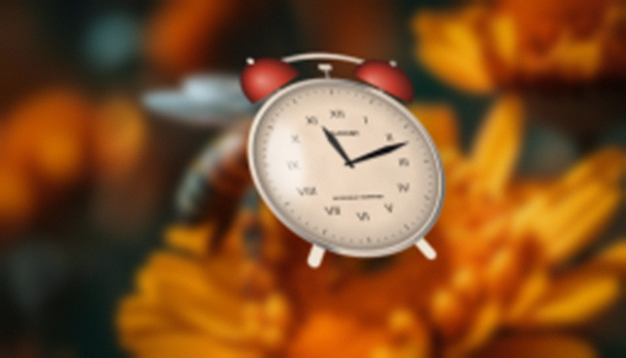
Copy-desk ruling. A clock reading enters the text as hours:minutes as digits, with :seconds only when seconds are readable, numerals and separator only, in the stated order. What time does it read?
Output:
11:12
